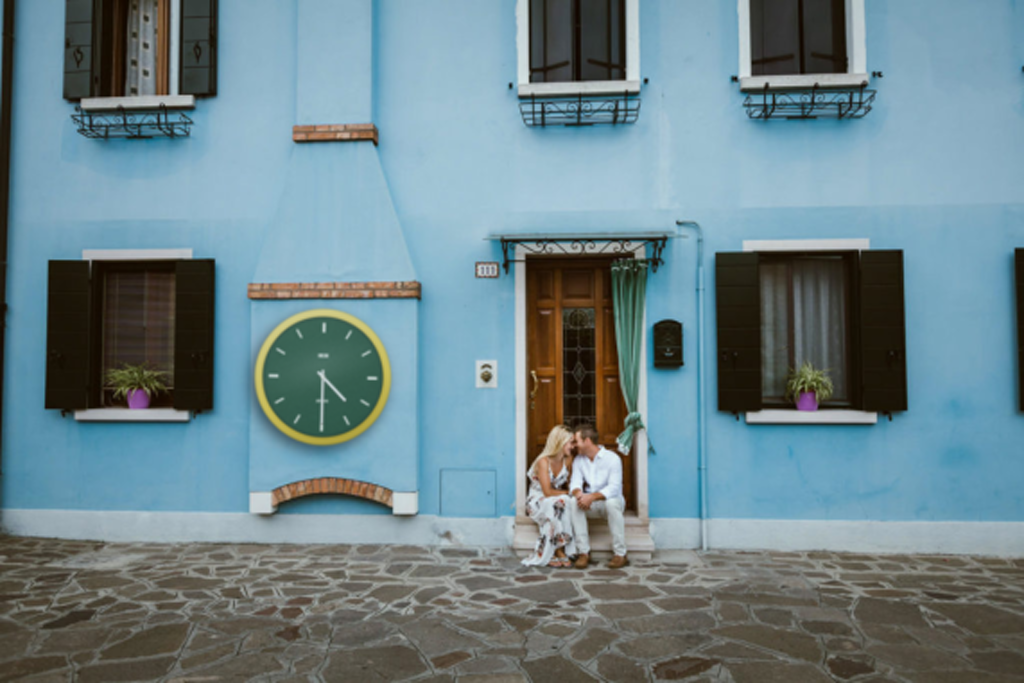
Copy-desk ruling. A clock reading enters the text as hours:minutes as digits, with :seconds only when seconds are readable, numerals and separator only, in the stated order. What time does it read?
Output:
4:30
